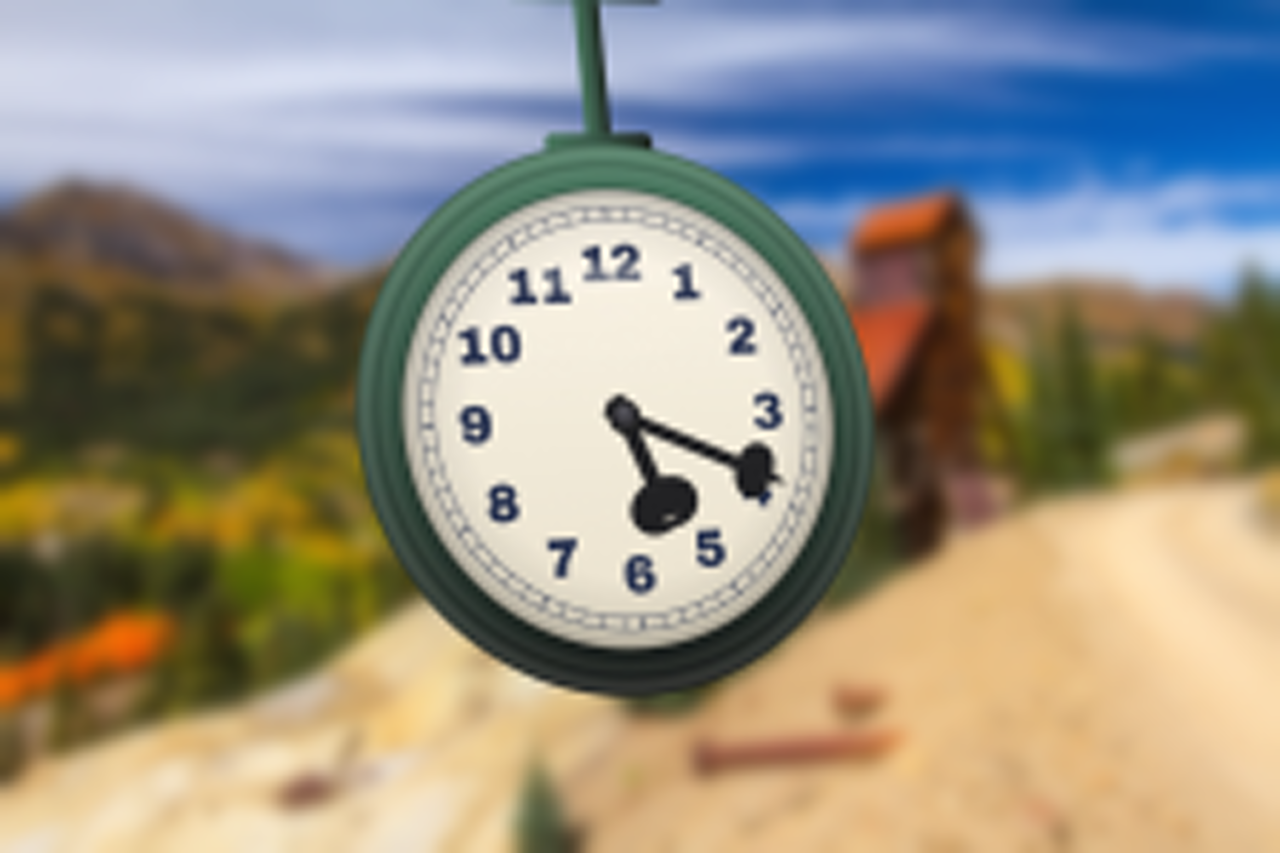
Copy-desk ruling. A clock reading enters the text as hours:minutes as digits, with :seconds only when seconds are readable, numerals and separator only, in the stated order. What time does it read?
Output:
5:19
